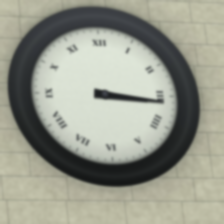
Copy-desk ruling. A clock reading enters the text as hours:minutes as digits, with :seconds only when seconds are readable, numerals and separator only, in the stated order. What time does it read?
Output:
3:16
